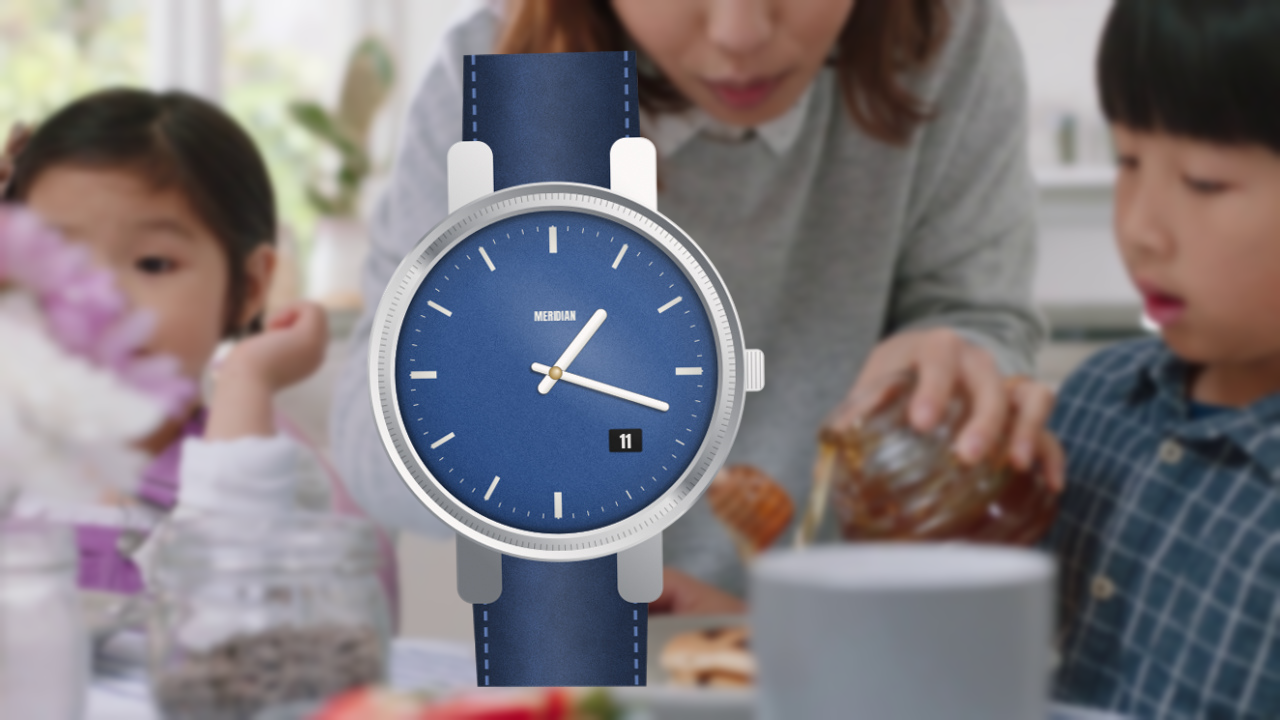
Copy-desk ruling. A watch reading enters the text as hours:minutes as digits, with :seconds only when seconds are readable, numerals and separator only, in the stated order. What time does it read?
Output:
1:18
